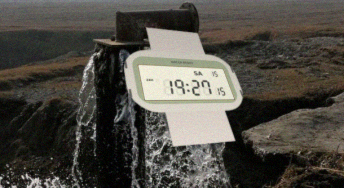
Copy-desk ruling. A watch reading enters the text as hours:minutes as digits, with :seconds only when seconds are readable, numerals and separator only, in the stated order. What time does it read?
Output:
19:27:15
